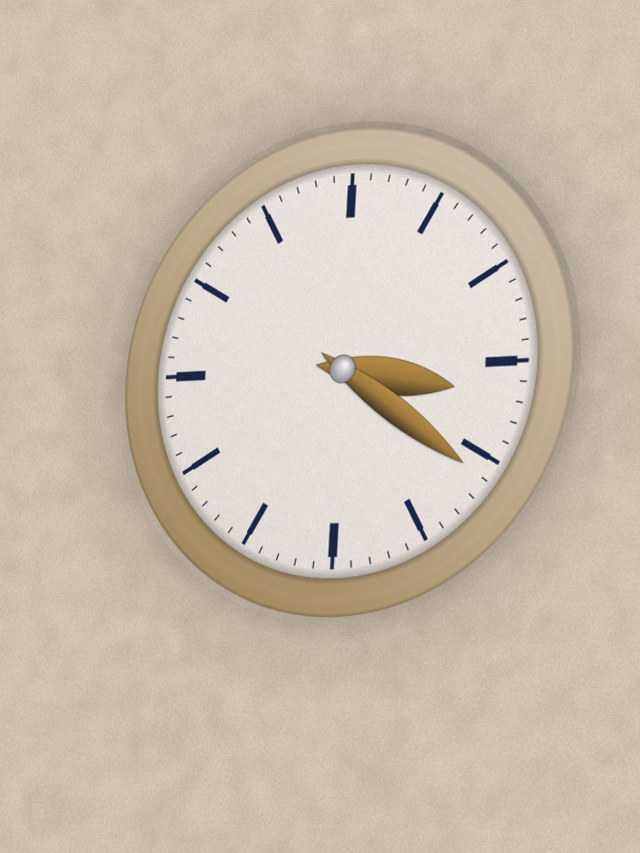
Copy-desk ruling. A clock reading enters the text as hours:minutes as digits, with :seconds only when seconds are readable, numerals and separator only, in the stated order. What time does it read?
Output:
3:21
